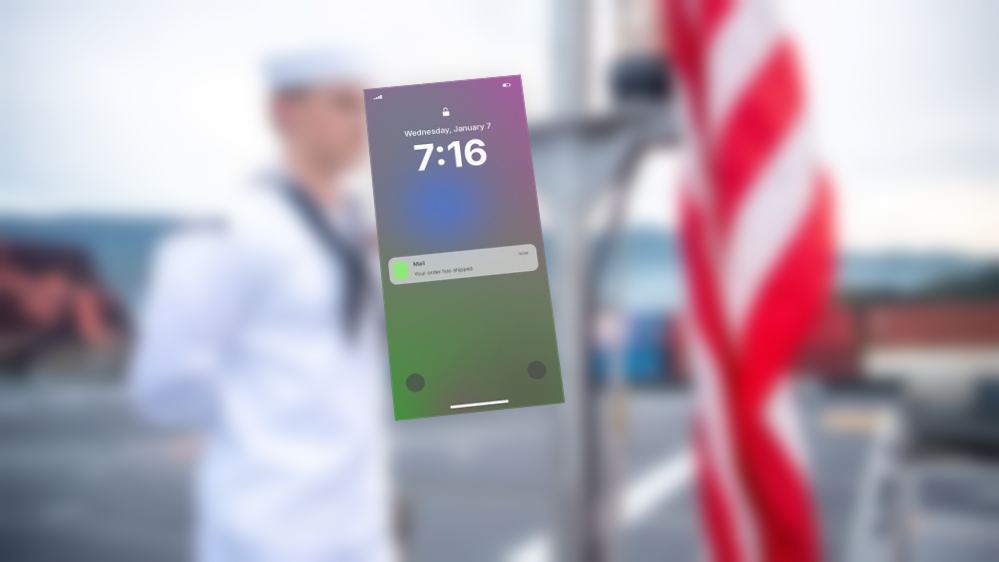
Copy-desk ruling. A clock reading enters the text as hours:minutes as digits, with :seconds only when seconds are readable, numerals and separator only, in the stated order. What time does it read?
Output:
7:16
